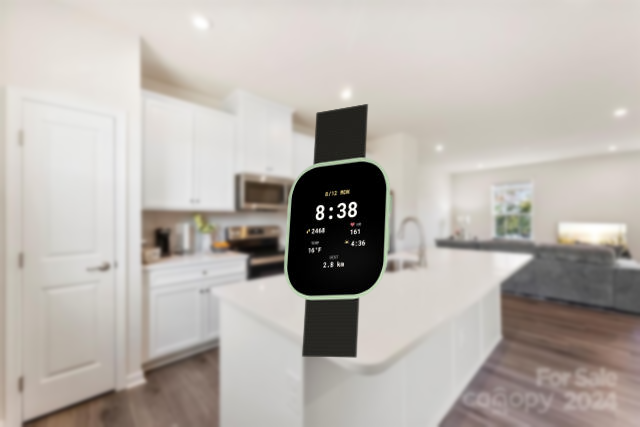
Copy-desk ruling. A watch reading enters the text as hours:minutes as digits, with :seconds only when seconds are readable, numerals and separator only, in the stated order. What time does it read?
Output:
8:38
